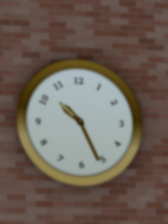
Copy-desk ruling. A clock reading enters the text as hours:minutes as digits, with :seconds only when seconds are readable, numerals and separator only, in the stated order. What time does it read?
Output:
10:26
